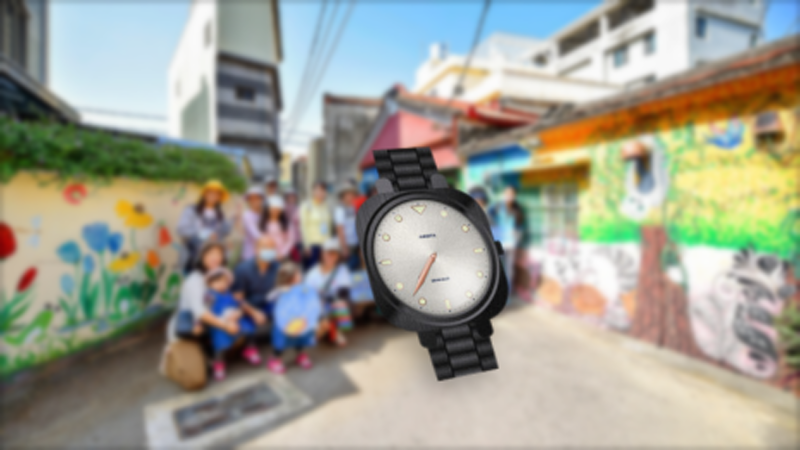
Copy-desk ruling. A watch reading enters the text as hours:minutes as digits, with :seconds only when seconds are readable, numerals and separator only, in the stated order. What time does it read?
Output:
7:37
